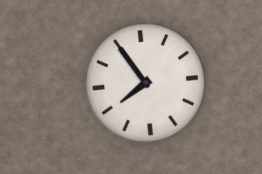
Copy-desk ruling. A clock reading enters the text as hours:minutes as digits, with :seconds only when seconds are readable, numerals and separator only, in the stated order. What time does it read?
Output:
7:55
